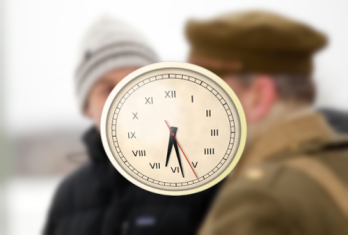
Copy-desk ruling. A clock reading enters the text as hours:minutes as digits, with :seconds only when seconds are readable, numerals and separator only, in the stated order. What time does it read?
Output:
6:28:26
